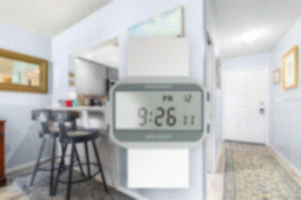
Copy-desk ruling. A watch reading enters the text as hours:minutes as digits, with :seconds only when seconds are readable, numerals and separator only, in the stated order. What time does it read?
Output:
9:26:11
